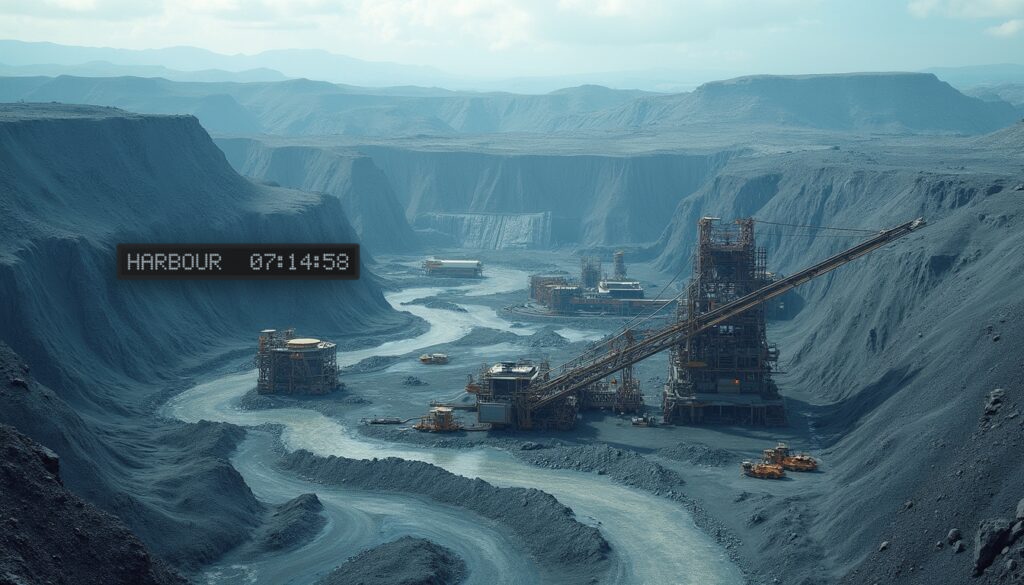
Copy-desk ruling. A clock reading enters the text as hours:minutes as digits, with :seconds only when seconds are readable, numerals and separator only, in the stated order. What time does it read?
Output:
7:14:58
